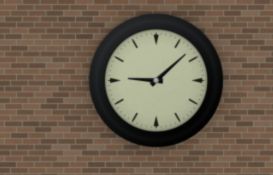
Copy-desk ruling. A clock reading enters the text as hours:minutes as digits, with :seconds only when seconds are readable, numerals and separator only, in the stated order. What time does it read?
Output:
9:08
